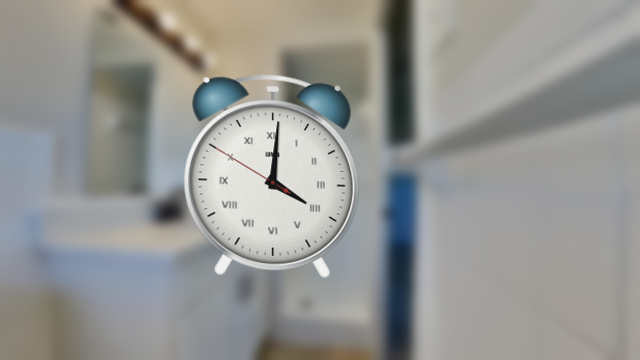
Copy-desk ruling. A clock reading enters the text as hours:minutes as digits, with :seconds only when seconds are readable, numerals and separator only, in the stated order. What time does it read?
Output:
4:00:50
